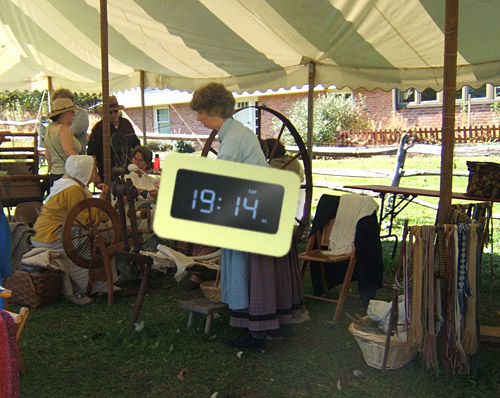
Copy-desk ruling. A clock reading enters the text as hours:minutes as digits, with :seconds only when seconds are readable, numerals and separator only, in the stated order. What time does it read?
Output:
19:14
